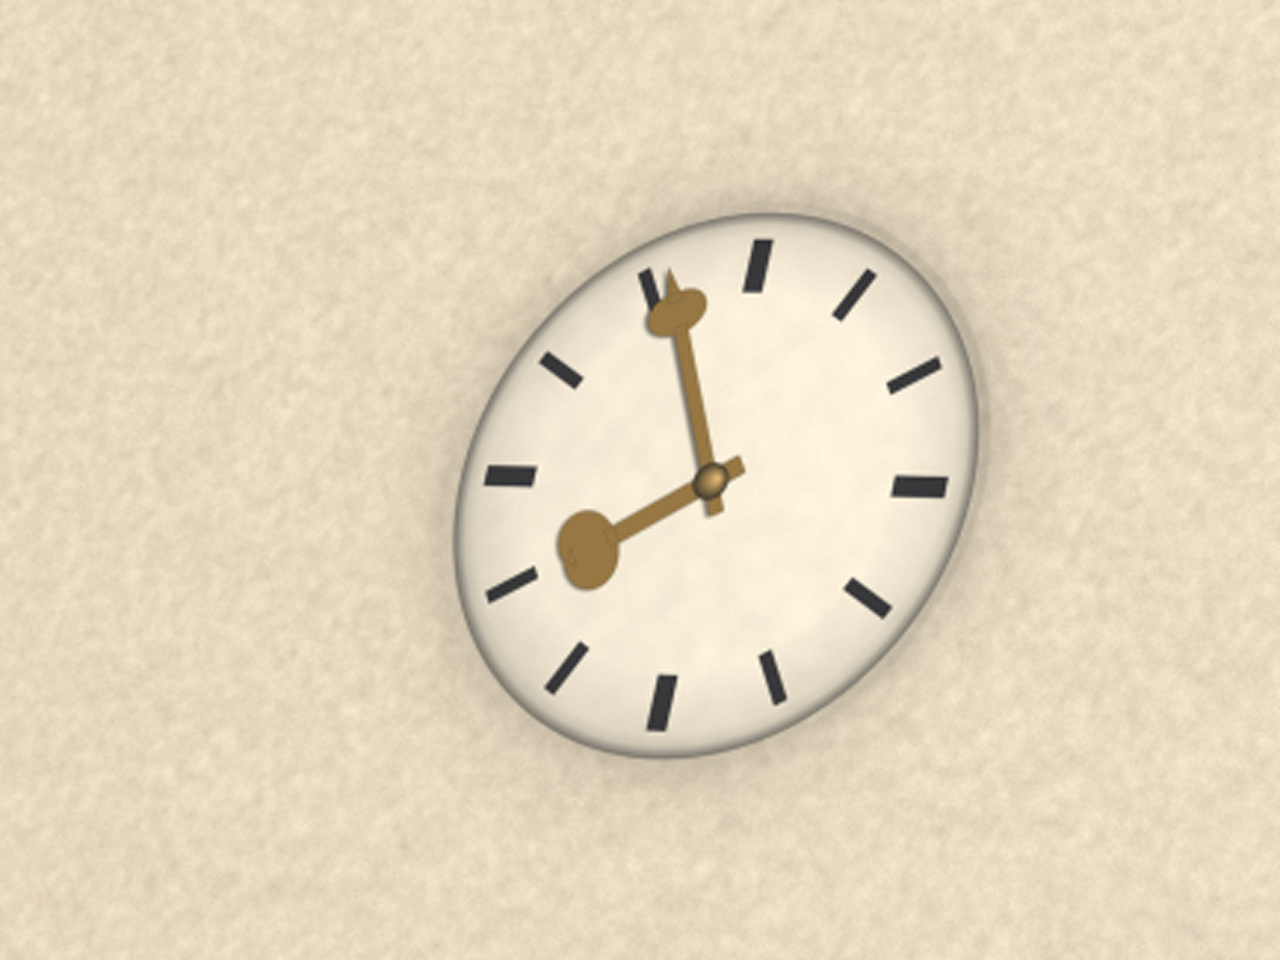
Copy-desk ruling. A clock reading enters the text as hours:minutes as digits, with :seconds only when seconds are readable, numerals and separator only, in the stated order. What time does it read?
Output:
7:56
